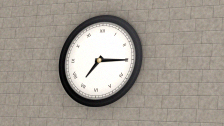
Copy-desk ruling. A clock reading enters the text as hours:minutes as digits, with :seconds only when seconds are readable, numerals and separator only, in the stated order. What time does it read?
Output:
7:15
